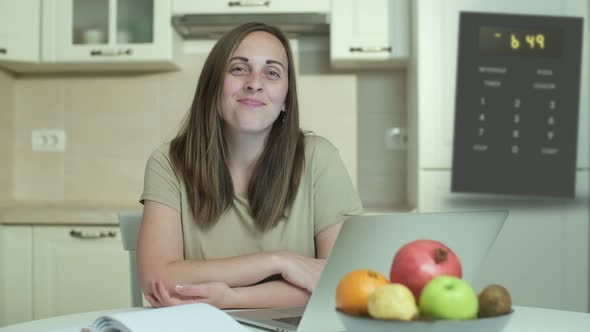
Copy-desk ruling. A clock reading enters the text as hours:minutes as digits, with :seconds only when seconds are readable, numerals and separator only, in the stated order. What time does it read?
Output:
6:49
